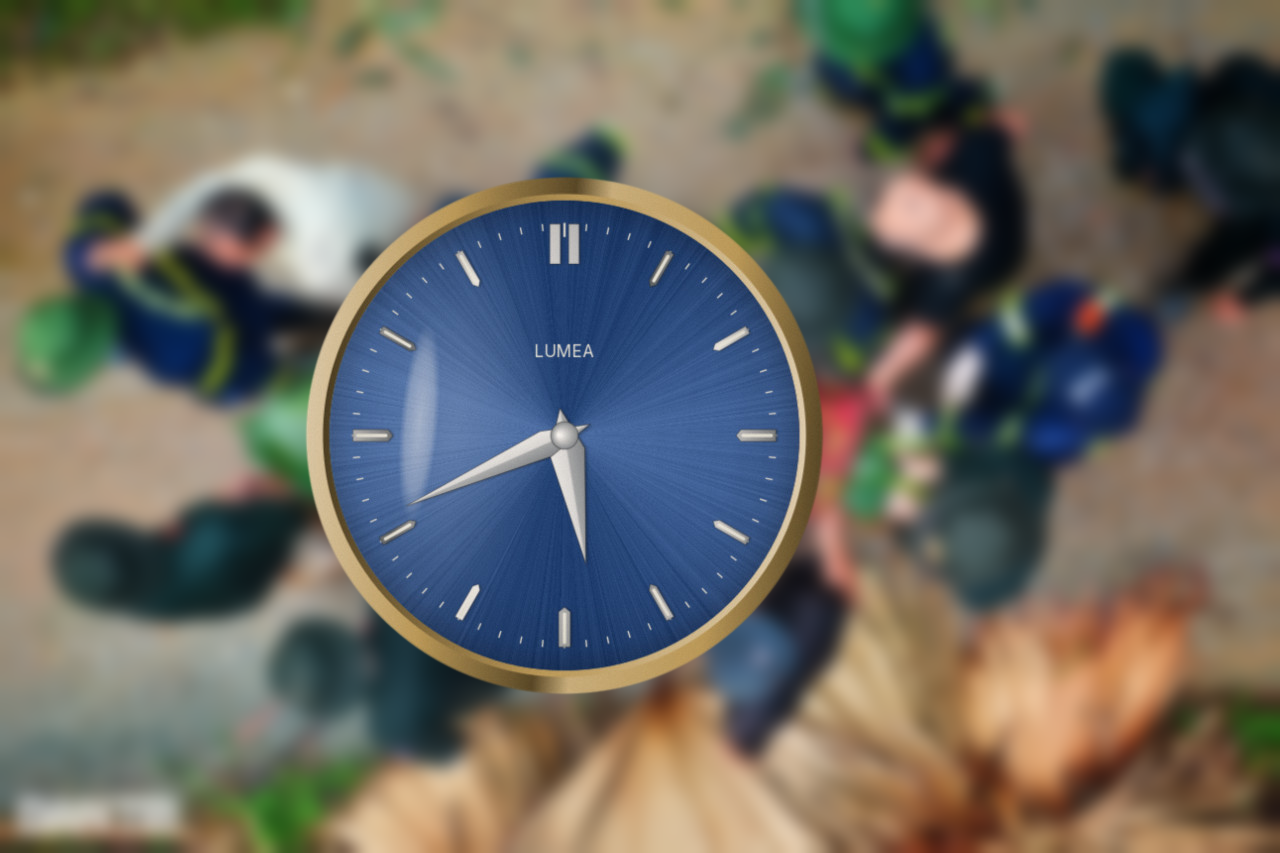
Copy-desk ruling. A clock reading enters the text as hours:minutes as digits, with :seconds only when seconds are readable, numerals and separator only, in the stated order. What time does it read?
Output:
5:41
